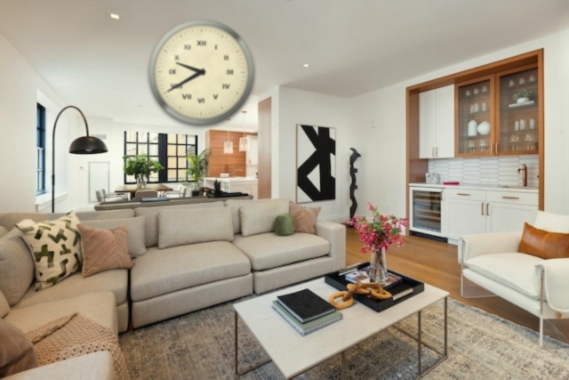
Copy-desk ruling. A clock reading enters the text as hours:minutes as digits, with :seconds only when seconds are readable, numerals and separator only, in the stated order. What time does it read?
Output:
9:40
